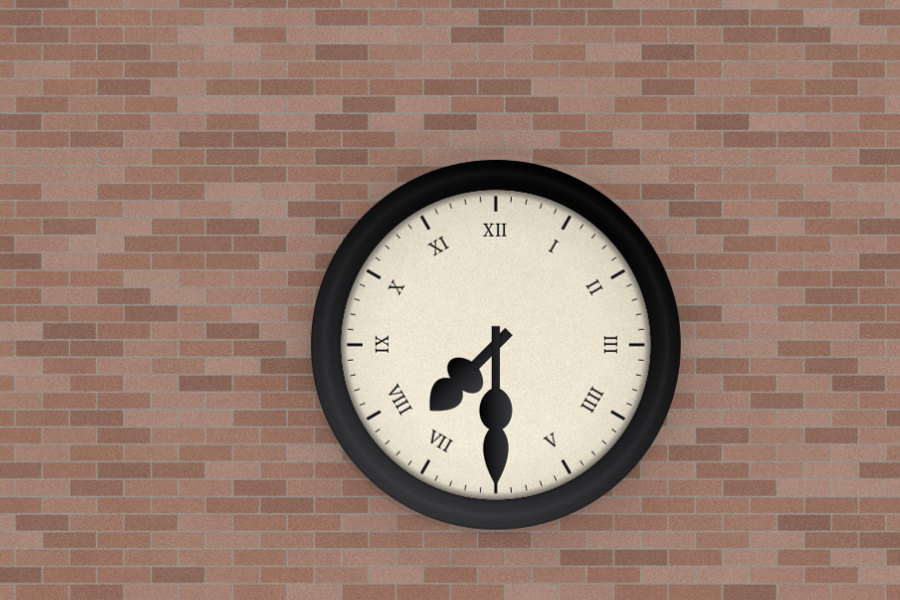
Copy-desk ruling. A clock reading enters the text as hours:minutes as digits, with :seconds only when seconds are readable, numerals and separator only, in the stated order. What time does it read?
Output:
7:30
